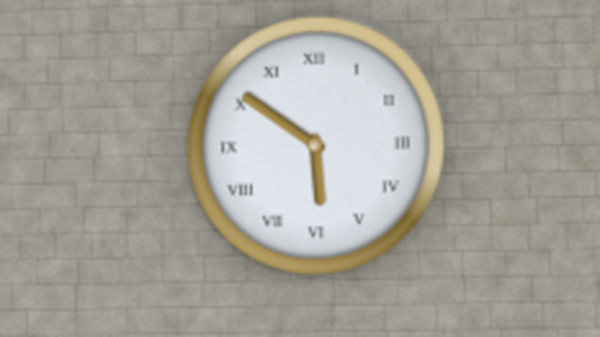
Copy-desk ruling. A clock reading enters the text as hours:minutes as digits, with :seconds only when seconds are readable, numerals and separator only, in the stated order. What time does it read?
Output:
5:51
